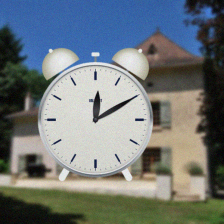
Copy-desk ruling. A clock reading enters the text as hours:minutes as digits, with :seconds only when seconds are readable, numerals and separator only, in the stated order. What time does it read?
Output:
12:10
